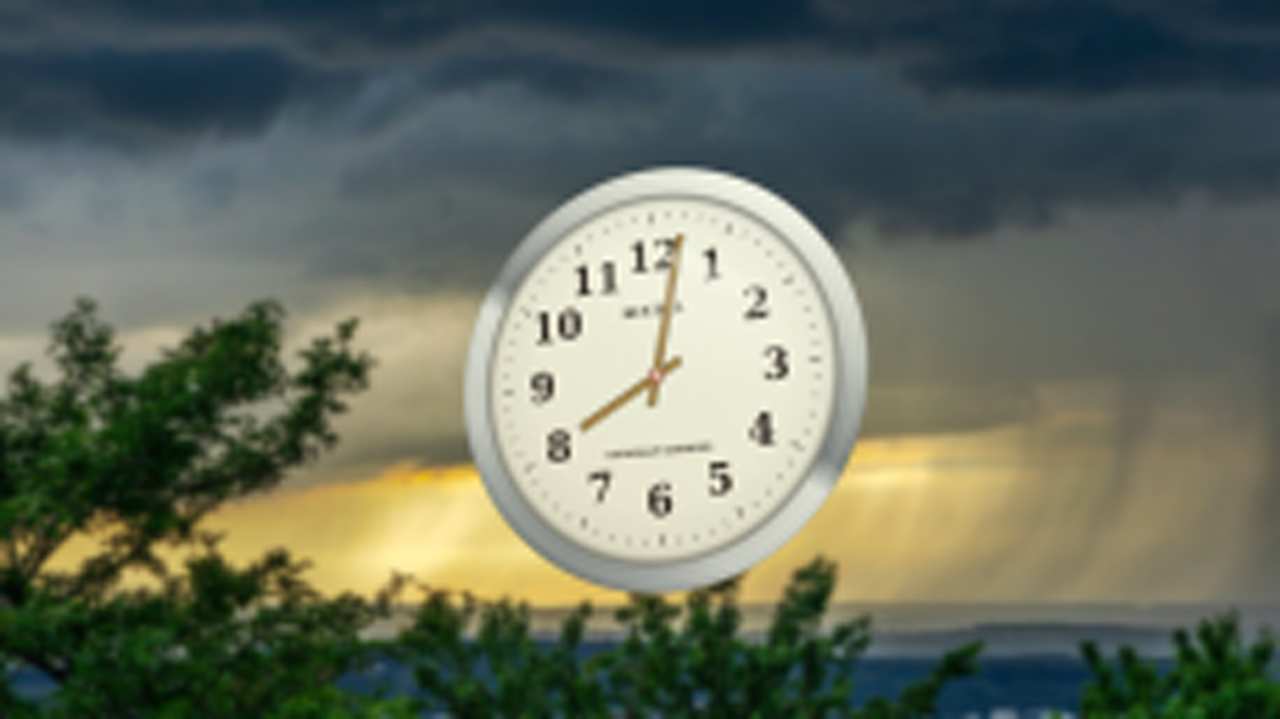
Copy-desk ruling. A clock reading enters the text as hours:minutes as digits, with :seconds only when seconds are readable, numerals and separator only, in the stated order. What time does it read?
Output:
8:02
